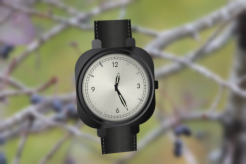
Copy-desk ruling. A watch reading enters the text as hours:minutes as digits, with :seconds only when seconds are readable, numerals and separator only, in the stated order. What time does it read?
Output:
12:26
